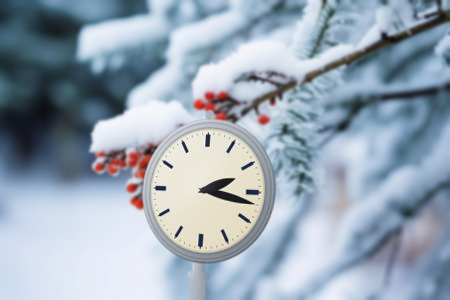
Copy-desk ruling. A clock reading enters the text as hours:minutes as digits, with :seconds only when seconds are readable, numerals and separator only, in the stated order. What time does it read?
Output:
2:17
